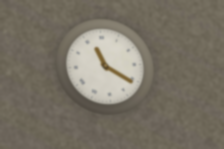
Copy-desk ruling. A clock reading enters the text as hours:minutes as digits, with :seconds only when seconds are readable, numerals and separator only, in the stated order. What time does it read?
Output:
11:21
